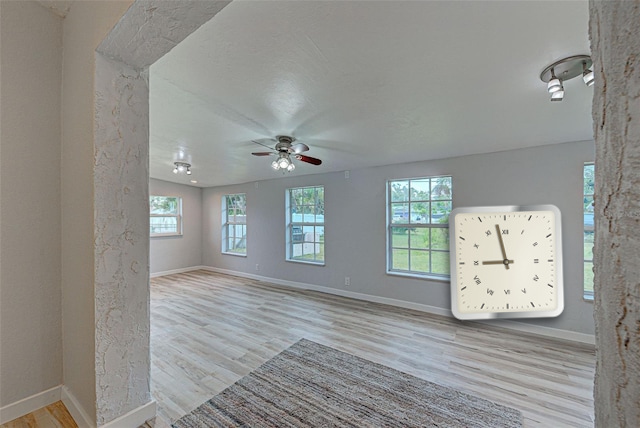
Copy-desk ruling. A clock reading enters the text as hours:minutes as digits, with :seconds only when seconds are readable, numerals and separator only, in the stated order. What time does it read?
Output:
8:58
